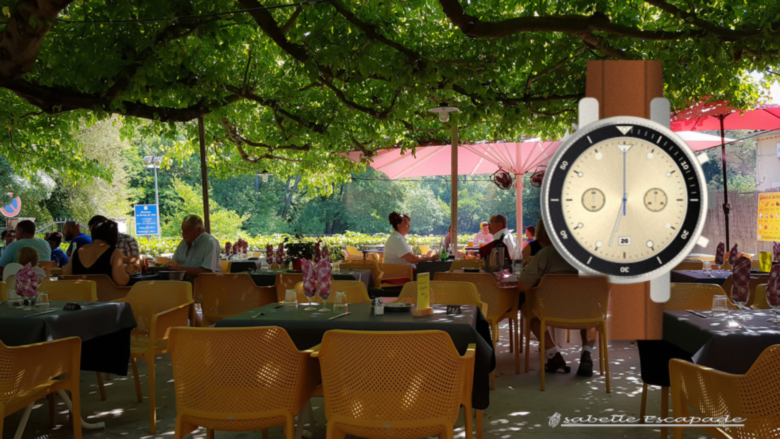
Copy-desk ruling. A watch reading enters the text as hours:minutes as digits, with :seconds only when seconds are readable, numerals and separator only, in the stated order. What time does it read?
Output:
6:33
